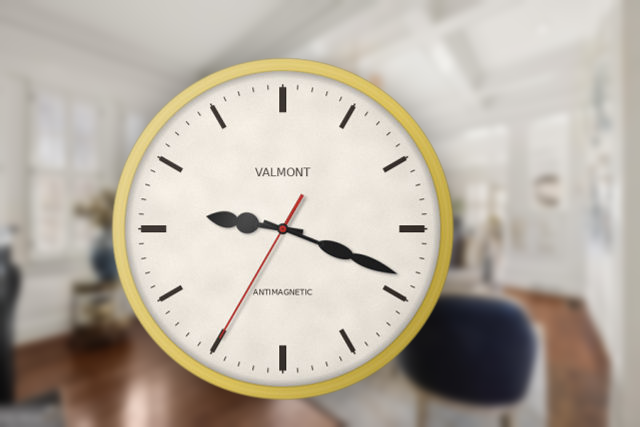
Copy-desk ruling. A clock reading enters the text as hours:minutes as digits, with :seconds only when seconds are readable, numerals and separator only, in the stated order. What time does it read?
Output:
9:18:35
